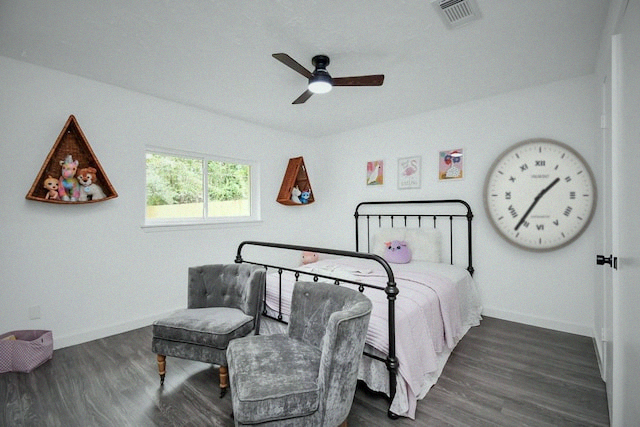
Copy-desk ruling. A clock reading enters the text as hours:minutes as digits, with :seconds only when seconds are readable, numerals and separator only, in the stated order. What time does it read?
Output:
1:36
